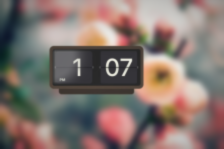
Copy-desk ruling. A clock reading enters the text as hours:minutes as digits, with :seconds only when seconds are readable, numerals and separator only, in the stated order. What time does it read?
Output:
1:07
